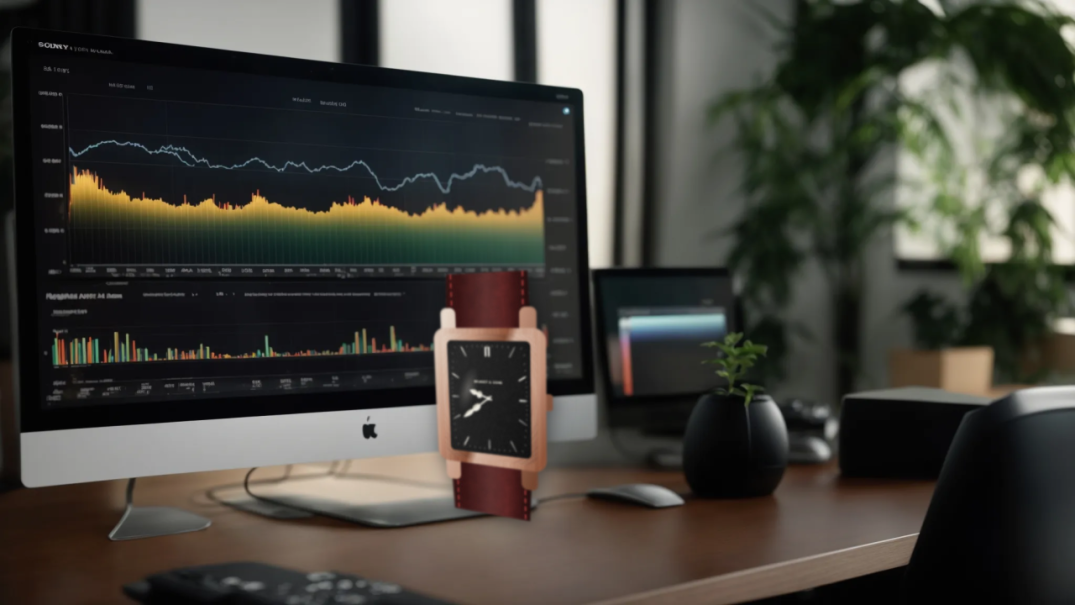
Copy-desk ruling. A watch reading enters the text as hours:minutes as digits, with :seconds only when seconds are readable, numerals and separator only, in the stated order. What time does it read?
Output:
9:39
